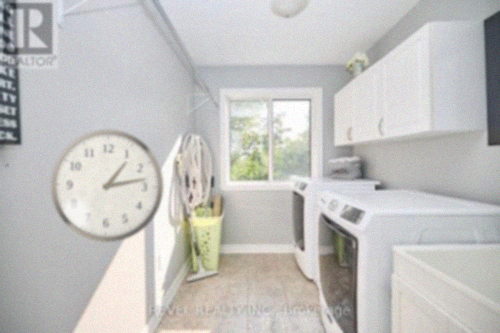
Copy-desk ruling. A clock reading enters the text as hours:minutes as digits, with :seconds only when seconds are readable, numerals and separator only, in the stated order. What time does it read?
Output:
1:13
